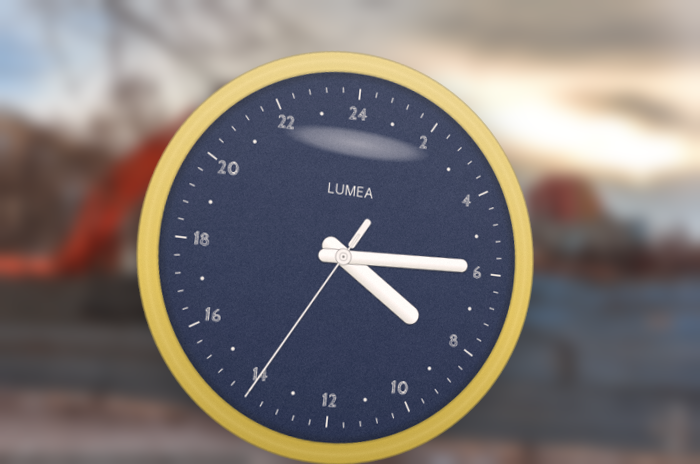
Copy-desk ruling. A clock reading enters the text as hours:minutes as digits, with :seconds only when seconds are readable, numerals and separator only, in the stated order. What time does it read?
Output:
8:14:35
